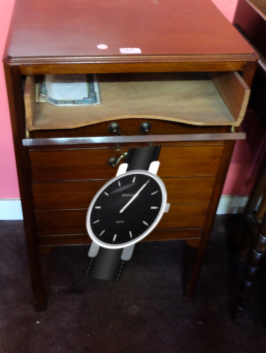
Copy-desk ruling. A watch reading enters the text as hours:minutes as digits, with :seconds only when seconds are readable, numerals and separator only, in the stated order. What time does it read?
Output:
1:05
